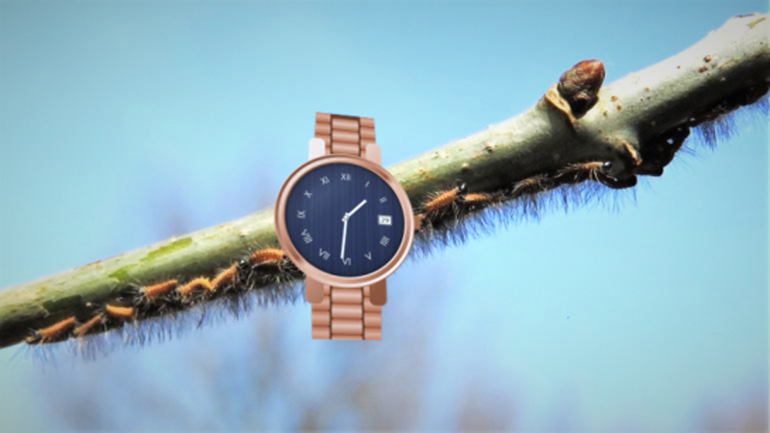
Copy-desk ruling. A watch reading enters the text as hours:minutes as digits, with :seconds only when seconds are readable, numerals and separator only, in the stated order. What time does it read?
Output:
1:31
